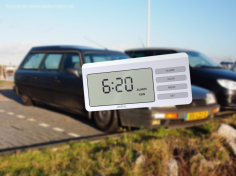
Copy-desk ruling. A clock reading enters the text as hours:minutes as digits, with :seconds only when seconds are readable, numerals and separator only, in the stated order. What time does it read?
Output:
6:20
